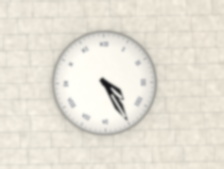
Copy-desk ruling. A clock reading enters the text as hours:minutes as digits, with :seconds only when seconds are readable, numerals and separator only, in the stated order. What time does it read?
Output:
4:25
